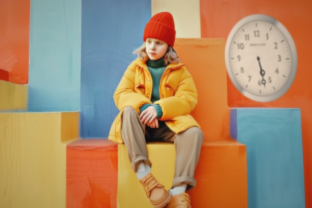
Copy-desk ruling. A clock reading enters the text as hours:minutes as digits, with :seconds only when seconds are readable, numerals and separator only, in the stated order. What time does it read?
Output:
5:28
